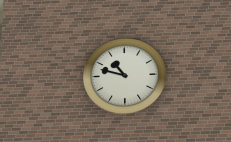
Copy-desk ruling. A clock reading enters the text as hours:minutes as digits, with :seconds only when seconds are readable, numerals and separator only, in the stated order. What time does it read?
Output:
10:48
